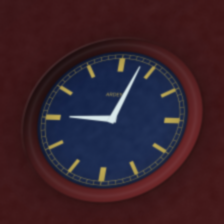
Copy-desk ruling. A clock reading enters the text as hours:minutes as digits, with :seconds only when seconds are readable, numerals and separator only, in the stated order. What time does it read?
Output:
9:03
